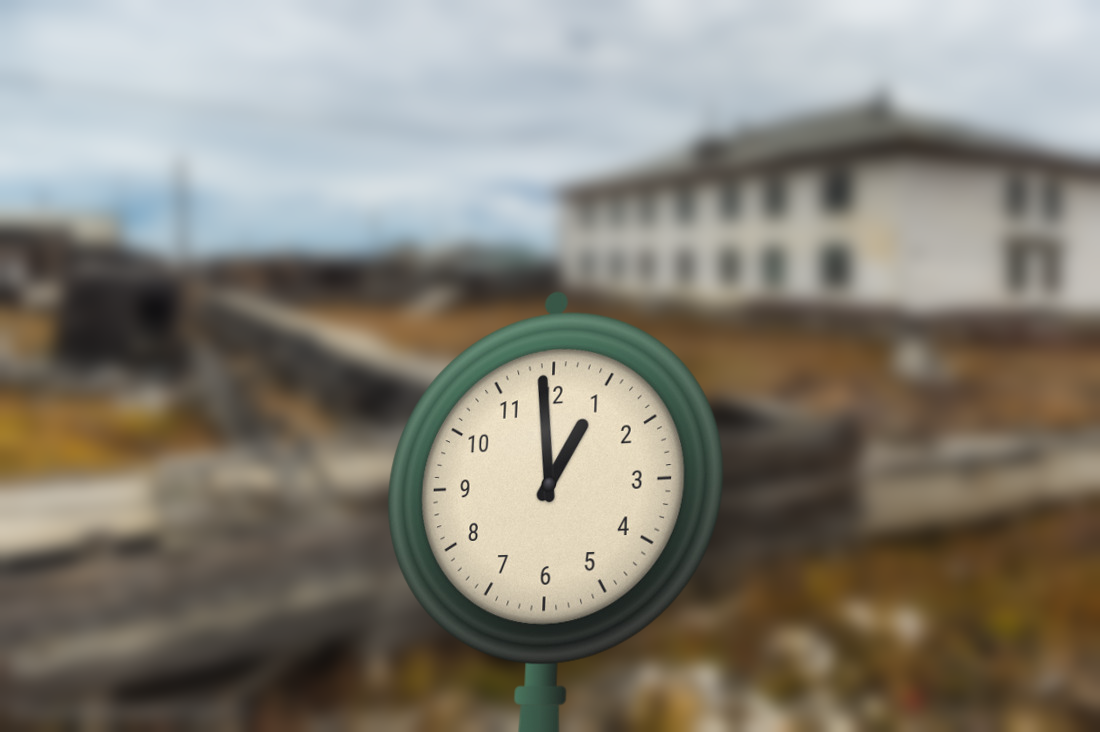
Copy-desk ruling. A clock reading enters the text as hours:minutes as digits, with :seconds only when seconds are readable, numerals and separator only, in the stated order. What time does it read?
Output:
12:59
